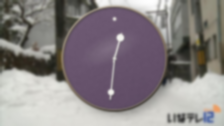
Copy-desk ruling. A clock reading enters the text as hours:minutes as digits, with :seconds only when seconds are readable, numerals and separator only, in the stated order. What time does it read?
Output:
12:31
